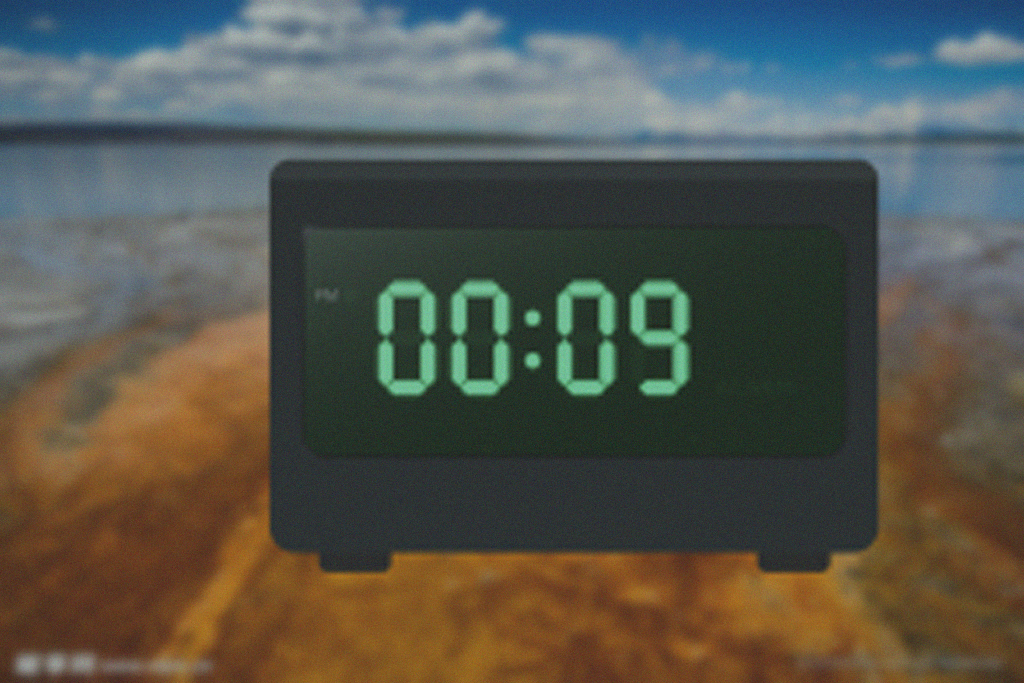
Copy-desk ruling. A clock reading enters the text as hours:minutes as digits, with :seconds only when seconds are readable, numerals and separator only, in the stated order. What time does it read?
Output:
0:09
